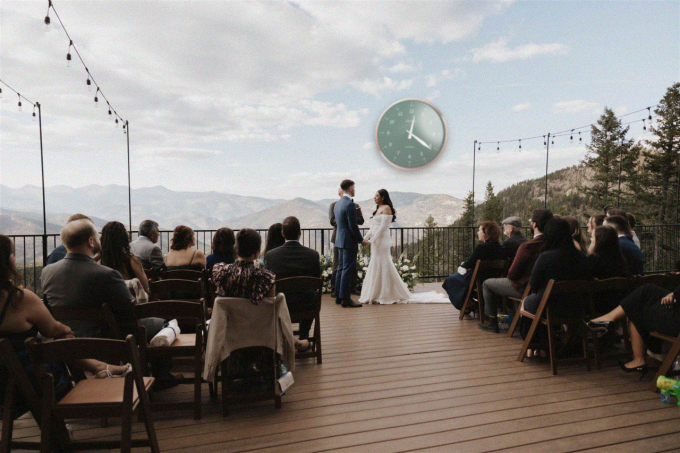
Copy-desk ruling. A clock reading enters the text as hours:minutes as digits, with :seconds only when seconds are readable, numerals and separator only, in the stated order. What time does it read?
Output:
12:21
